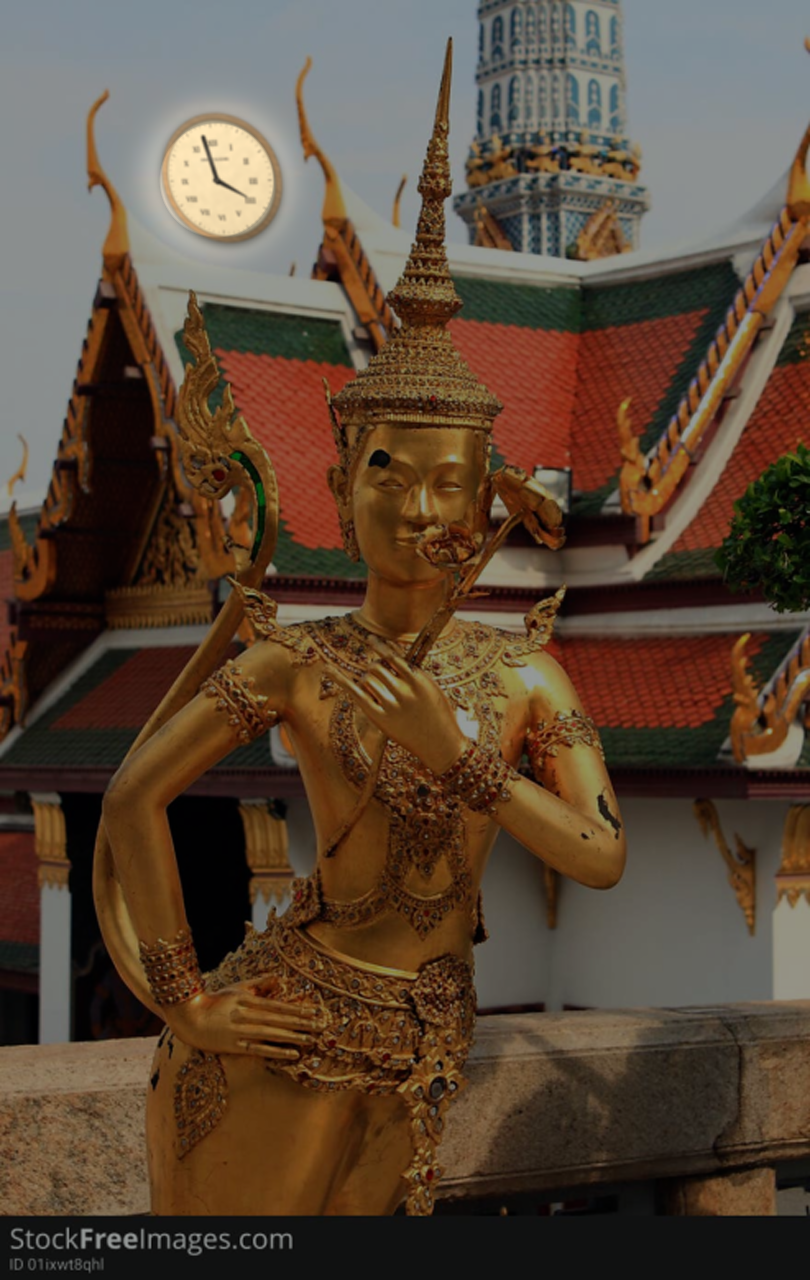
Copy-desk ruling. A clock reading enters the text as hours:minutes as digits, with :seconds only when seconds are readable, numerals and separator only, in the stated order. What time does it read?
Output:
3:58
